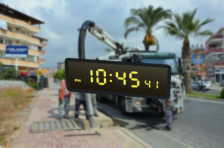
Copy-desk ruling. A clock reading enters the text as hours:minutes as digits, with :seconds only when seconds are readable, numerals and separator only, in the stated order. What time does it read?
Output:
10:45:41
